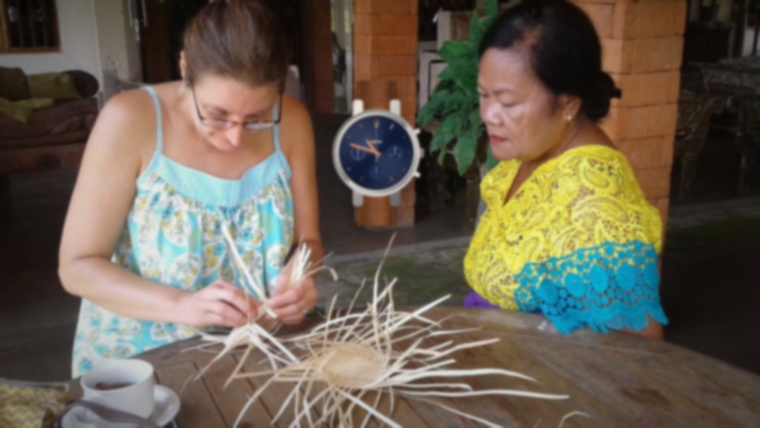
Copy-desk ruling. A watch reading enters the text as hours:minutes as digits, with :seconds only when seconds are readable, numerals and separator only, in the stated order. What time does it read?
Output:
10:48
